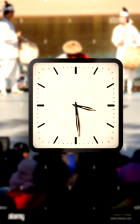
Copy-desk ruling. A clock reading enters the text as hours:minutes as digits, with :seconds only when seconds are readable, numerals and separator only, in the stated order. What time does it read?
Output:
3:29
